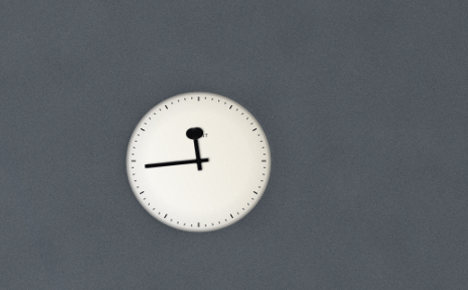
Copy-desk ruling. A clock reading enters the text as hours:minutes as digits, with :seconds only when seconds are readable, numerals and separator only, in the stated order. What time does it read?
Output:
11:44
